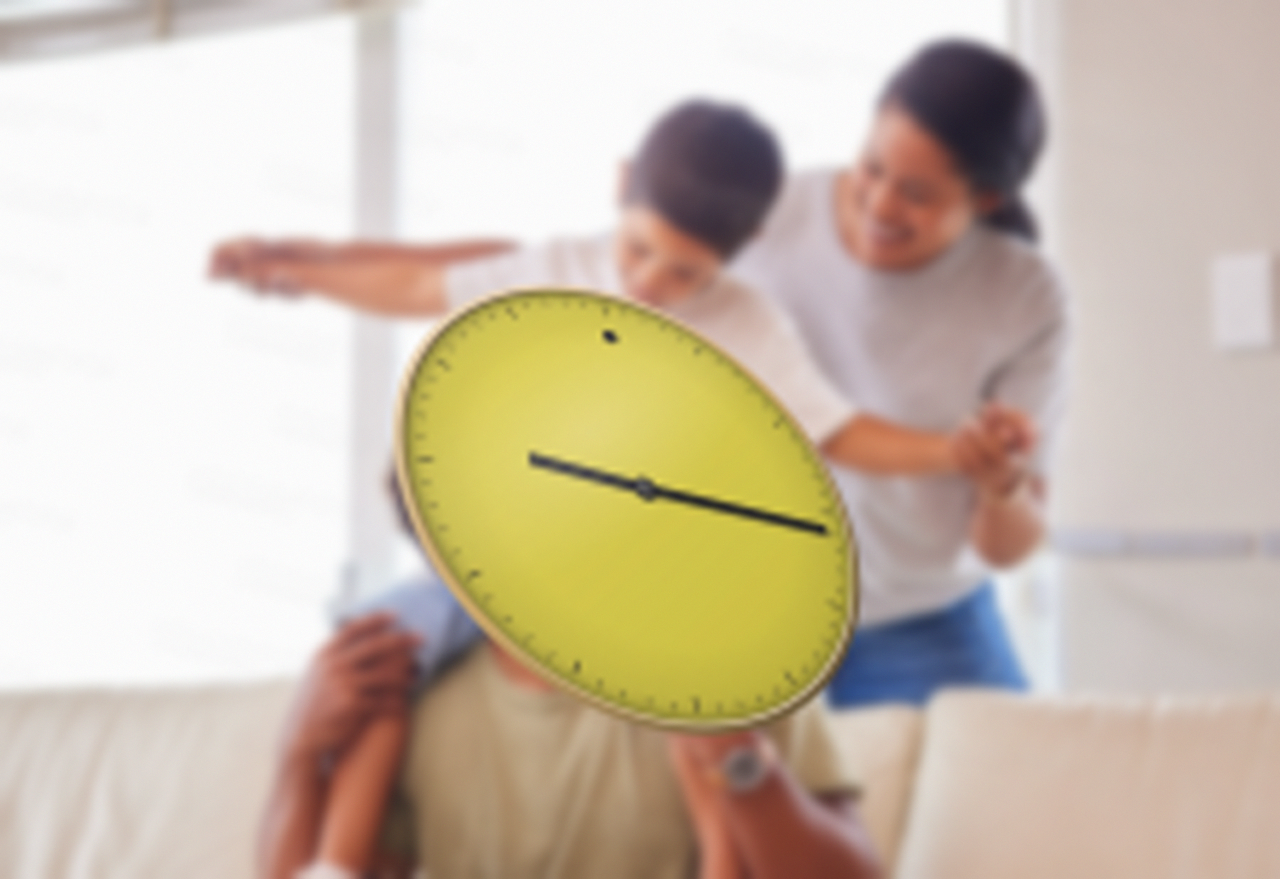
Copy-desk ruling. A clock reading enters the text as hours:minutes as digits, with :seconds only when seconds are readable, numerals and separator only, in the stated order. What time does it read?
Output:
9:16
